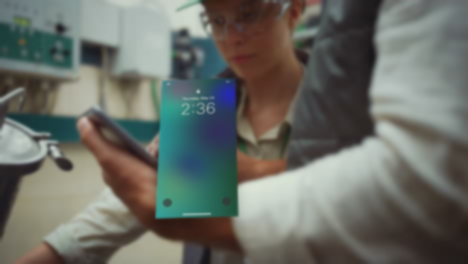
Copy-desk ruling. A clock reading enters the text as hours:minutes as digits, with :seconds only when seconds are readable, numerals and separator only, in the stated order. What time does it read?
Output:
2:36
